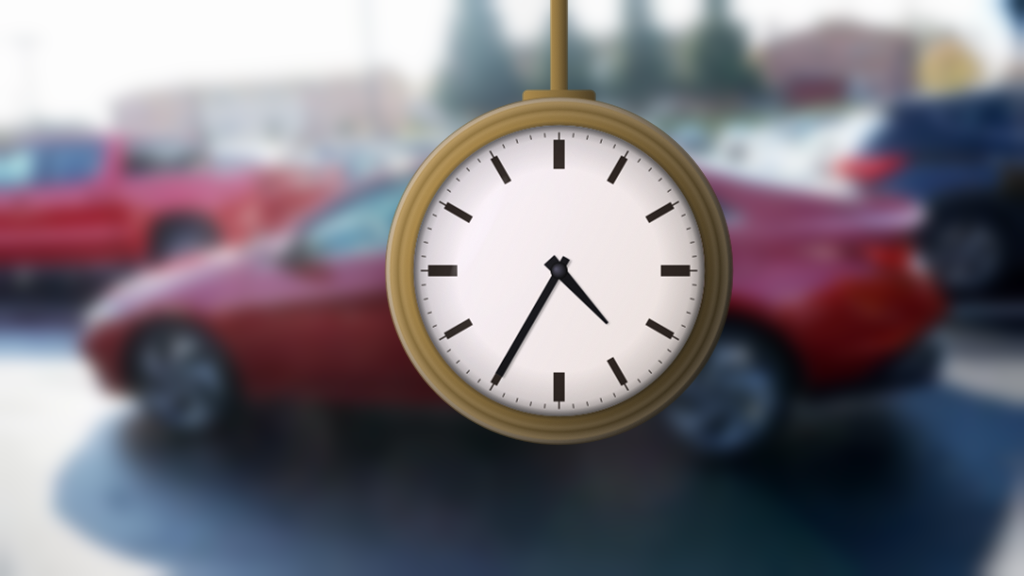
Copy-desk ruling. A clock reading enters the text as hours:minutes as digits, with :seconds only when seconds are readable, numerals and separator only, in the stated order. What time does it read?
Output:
4:35
